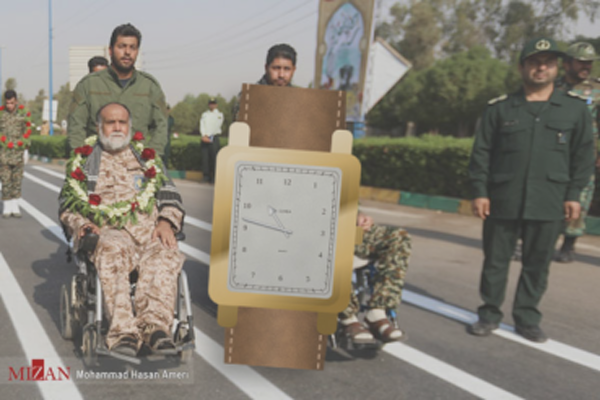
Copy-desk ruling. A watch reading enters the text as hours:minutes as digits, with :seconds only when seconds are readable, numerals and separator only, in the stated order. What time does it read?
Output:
10:47
